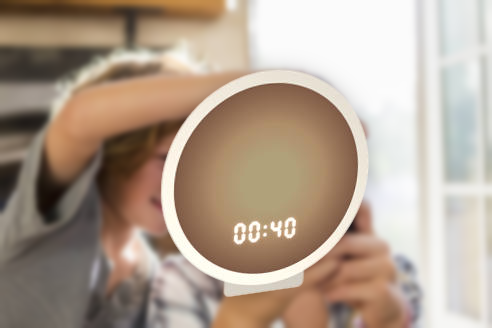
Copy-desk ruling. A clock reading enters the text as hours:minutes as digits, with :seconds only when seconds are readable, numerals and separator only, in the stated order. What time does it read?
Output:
0:40
